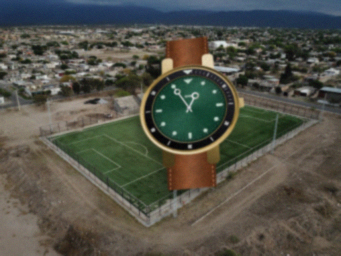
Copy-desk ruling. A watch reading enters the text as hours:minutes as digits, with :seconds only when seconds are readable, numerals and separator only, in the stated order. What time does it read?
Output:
12:55
